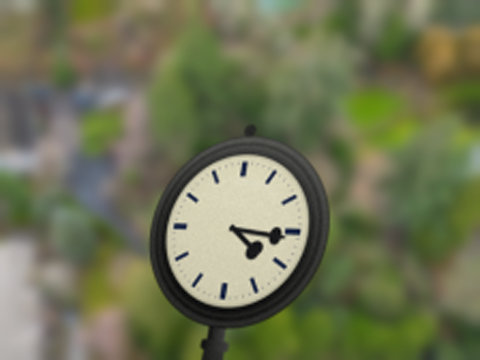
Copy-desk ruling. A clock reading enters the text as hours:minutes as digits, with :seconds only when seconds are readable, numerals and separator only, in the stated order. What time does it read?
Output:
4:16
